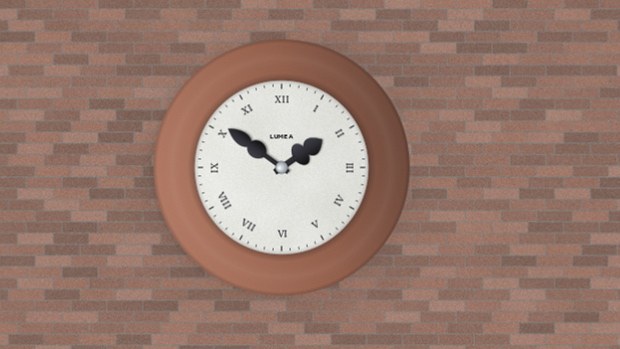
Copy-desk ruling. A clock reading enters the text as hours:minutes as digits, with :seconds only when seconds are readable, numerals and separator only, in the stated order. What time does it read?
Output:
1:51
